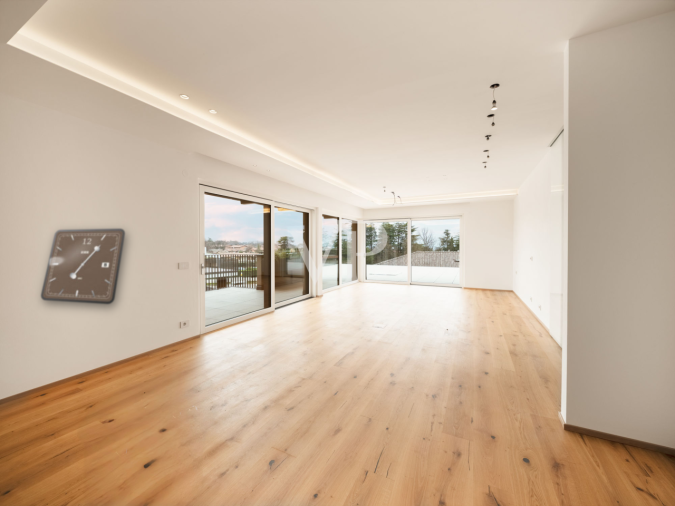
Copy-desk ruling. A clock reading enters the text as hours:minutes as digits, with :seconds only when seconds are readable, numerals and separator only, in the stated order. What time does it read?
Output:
7:06
